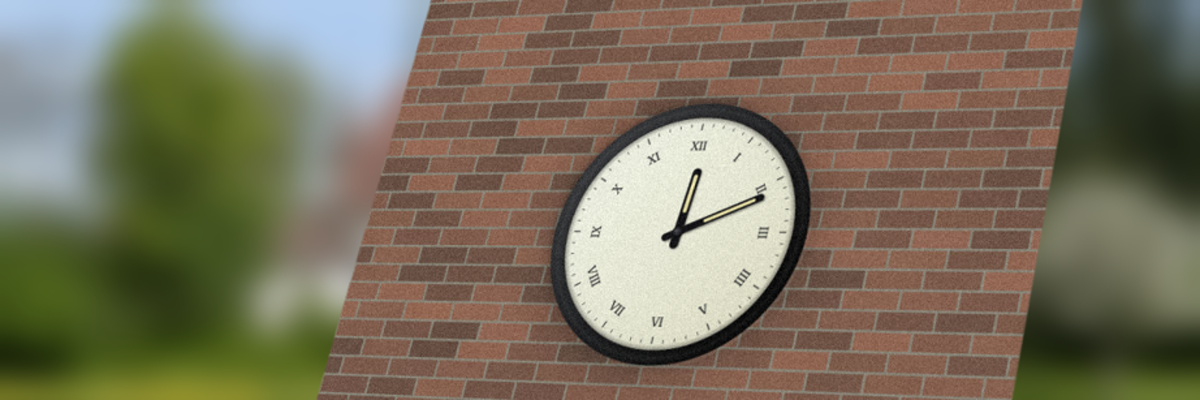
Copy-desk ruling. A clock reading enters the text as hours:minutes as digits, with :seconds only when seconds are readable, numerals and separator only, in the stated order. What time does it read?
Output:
12:11
